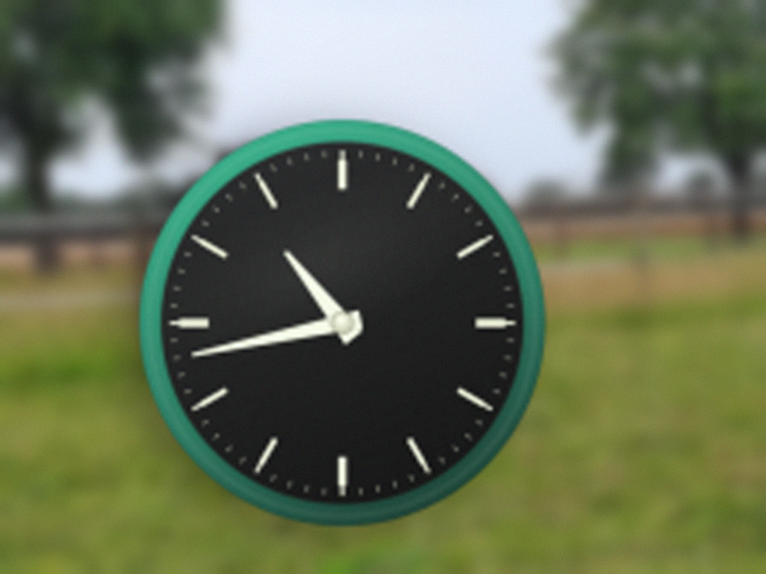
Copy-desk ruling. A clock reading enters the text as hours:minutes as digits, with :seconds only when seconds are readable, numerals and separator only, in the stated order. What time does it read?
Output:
10:43
